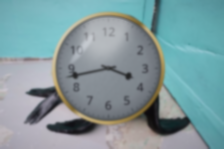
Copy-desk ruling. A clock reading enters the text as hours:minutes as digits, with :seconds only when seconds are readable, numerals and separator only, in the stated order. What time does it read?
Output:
3:43
